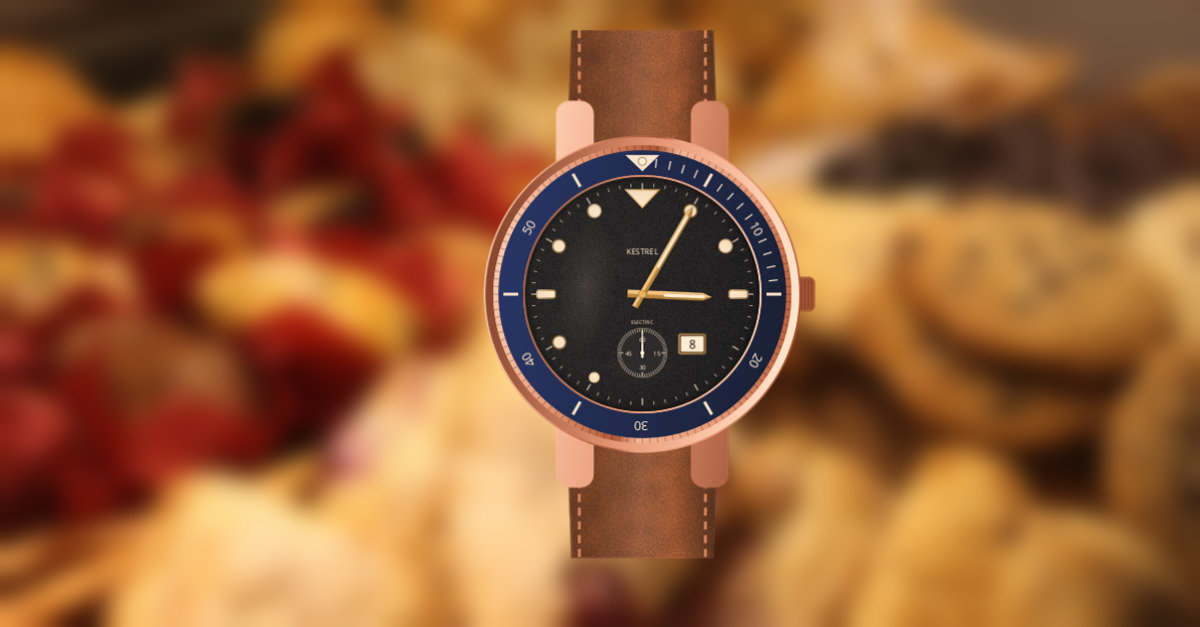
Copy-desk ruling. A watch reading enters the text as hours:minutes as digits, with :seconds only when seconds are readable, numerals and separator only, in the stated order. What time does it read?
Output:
3:05
